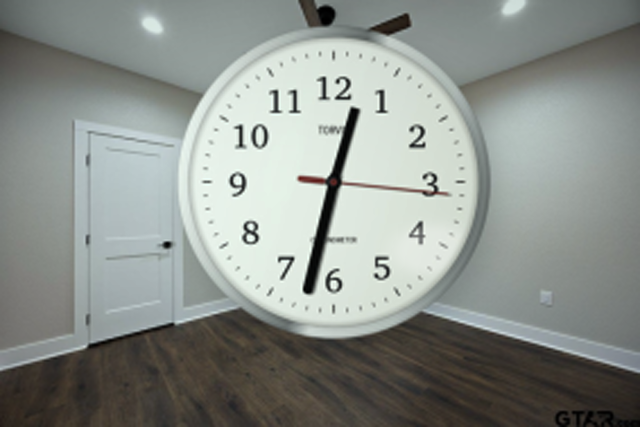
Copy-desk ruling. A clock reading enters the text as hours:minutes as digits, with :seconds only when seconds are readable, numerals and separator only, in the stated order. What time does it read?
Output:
12:32:16
